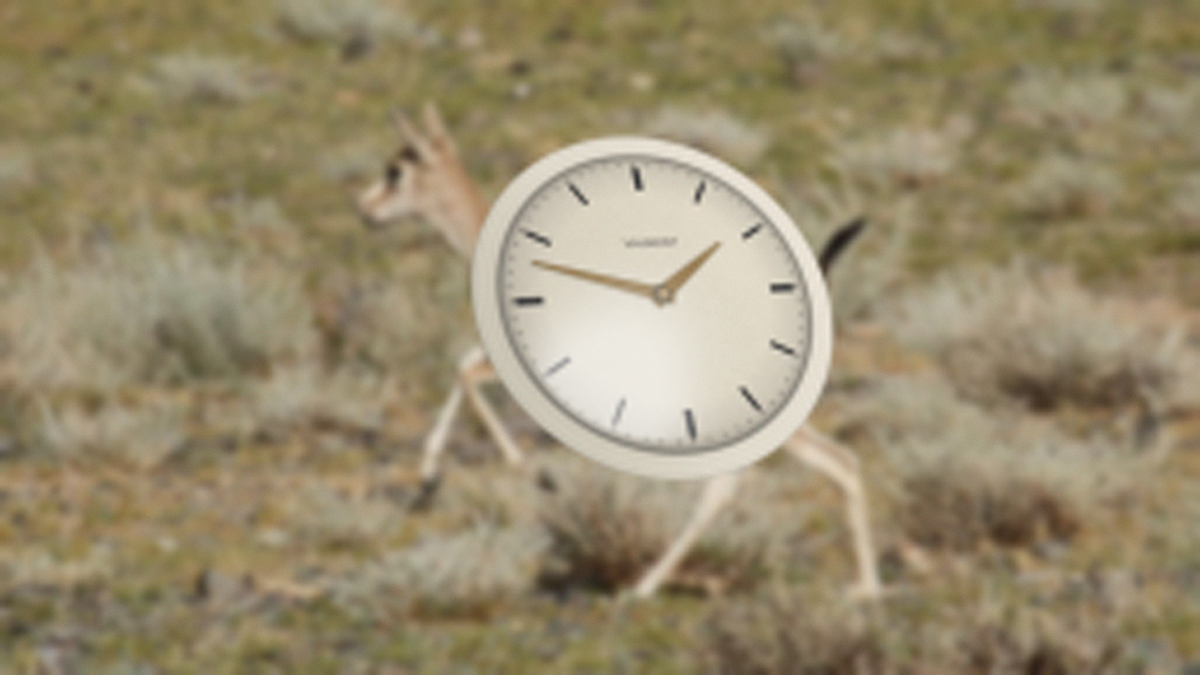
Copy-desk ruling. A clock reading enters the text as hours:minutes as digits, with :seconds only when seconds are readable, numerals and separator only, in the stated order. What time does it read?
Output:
1:48
